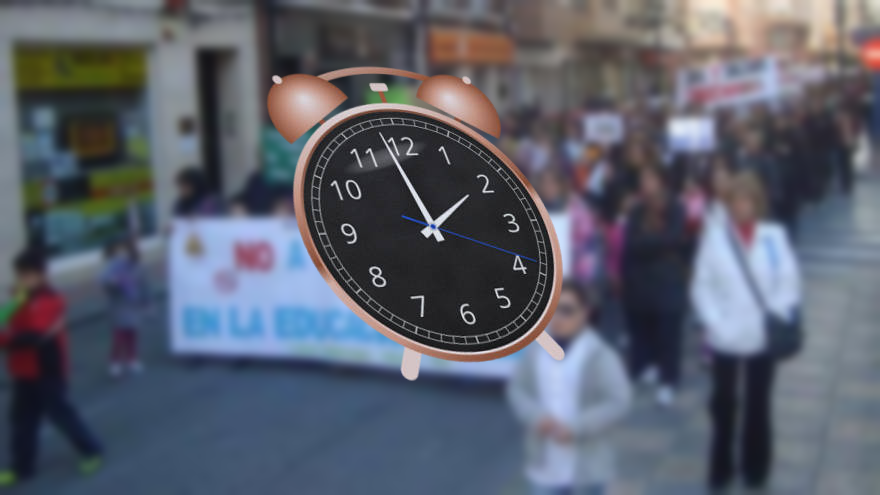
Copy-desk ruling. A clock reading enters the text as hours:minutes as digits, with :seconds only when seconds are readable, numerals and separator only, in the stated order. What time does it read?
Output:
1:58:19
